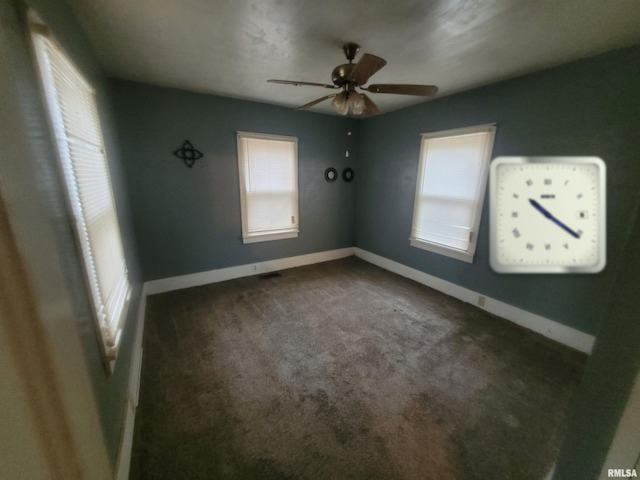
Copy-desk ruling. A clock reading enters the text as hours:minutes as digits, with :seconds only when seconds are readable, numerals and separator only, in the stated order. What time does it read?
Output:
10:21
